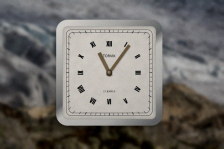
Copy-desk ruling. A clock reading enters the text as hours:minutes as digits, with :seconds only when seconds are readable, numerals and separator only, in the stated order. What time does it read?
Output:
11:06
